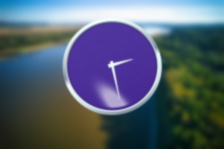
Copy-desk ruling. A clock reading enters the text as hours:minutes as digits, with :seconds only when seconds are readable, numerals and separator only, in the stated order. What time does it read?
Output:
2:28
